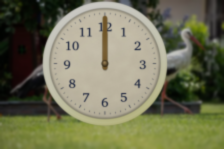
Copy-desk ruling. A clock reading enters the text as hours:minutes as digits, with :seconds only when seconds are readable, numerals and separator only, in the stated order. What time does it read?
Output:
12:00
